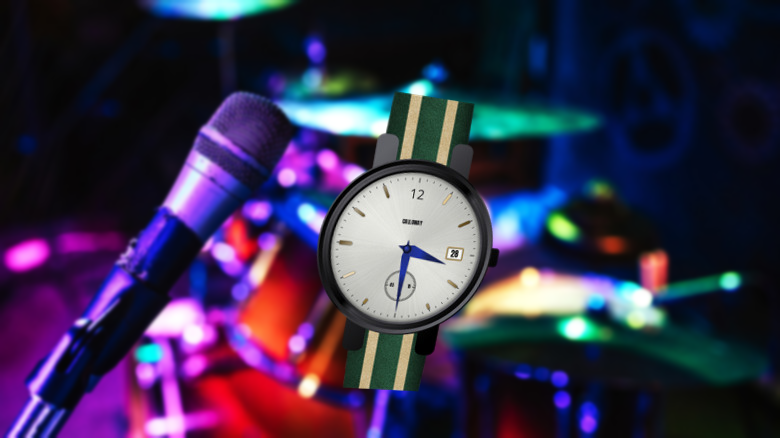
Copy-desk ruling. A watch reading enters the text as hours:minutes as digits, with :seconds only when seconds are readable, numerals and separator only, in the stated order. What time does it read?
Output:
3:30
